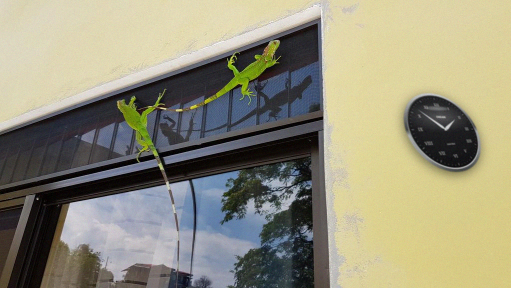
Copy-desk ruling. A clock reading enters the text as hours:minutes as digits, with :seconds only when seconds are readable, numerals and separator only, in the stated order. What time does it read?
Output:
1:52
